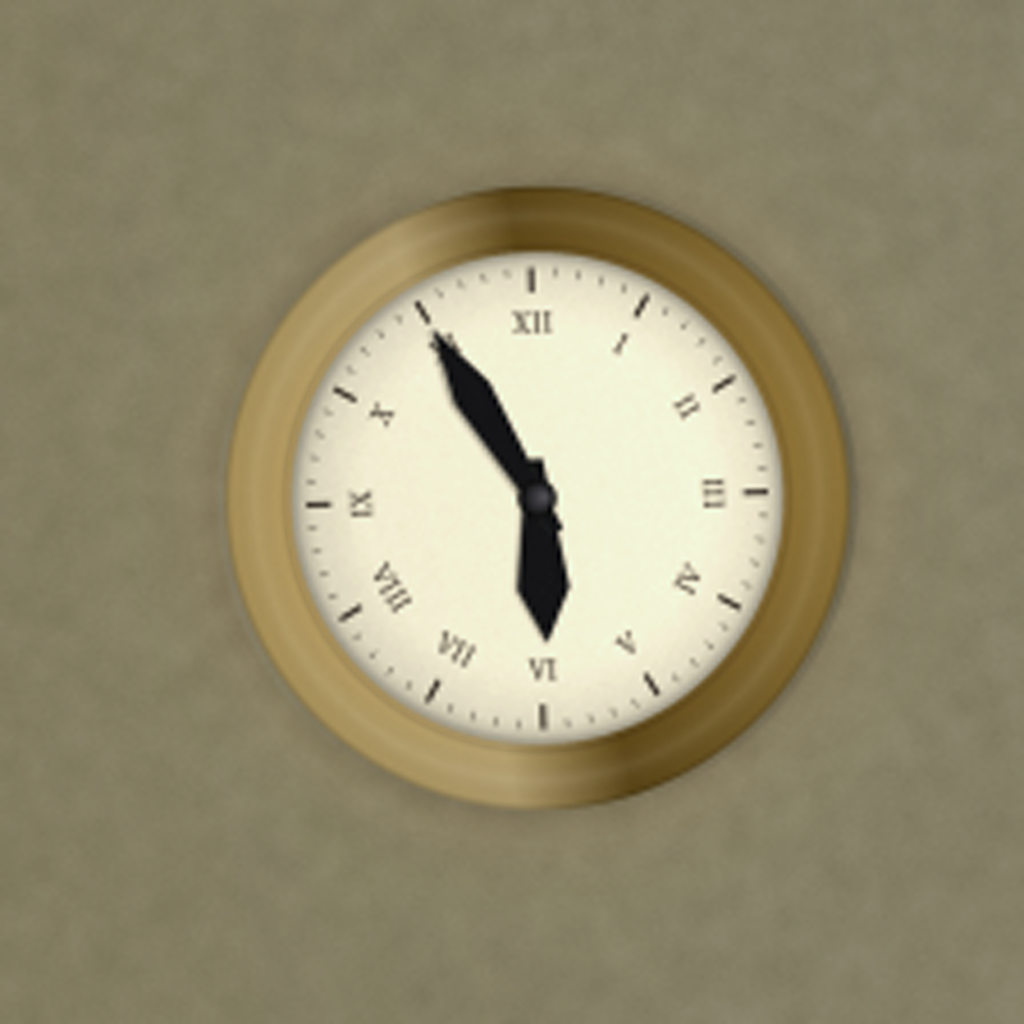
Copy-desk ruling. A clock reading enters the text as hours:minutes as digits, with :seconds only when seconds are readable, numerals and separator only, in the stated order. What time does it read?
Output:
5:55
